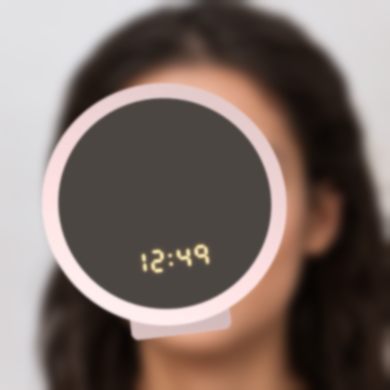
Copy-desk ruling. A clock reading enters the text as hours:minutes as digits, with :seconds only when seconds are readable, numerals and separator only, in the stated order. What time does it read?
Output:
12:49
